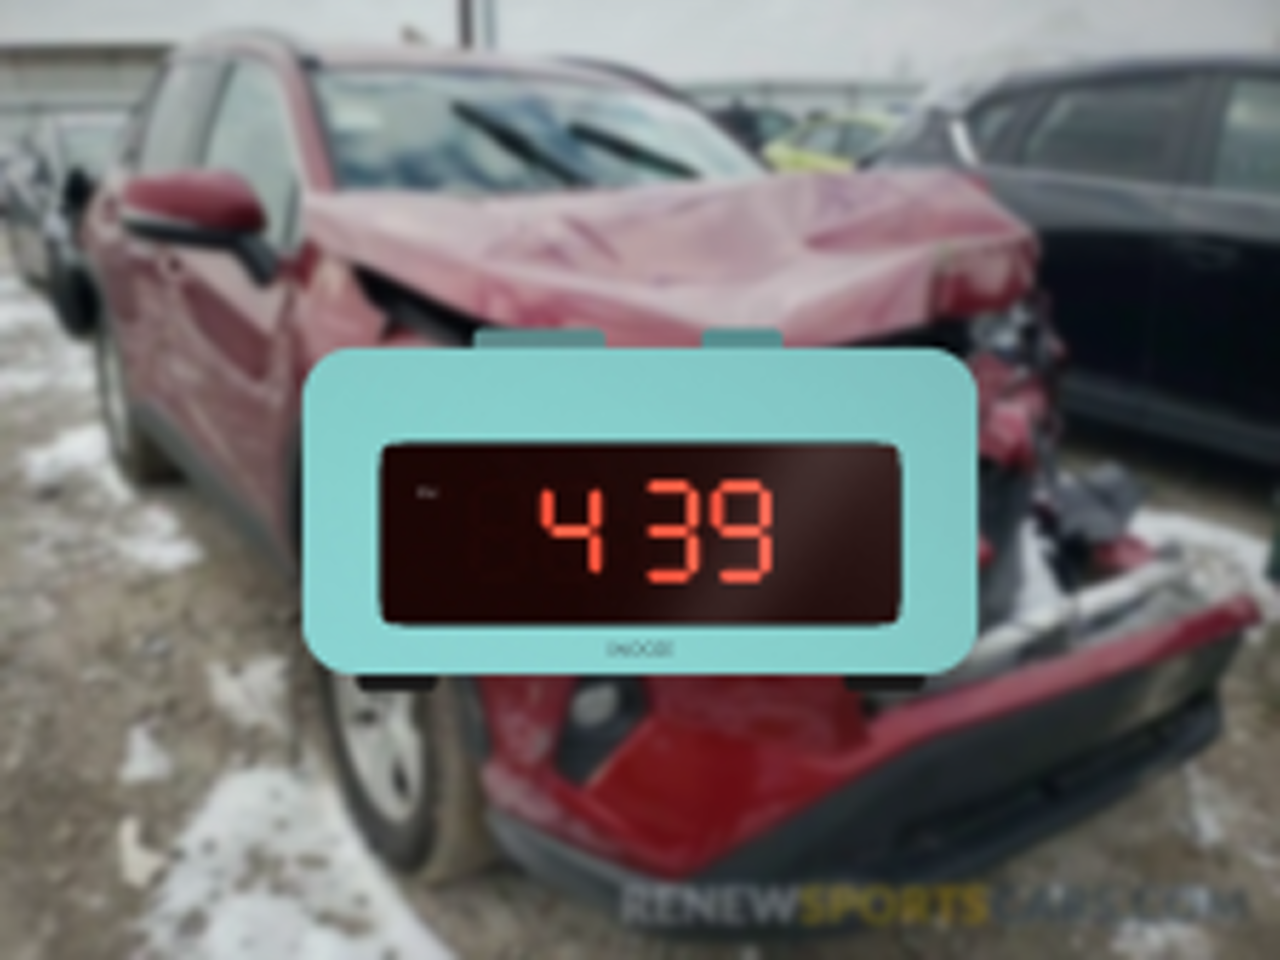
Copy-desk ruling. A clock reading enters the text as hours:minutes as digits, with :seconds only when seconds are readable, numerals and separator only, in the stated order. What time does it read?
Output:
4:39
